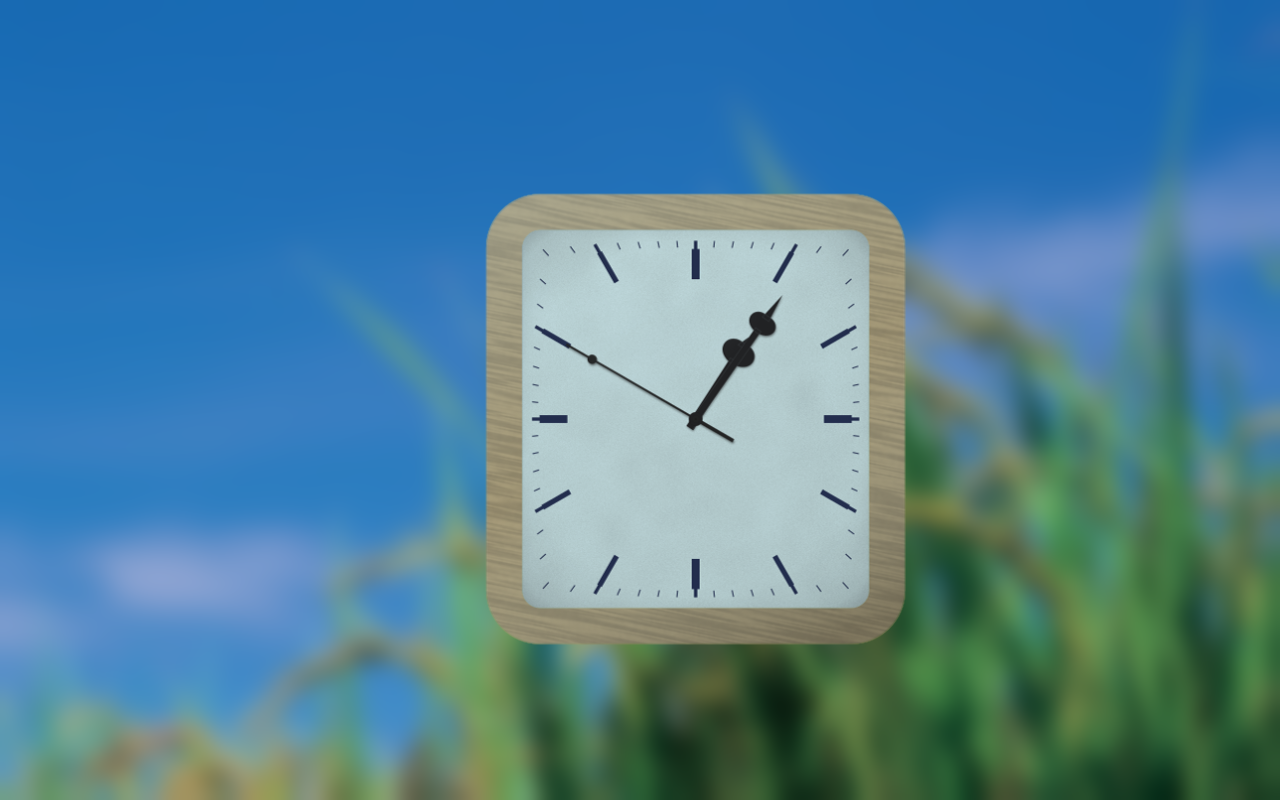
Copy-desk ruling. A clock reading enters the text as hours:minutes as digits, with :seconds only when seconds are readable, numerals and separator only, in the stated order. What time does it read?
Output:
1:05:50
